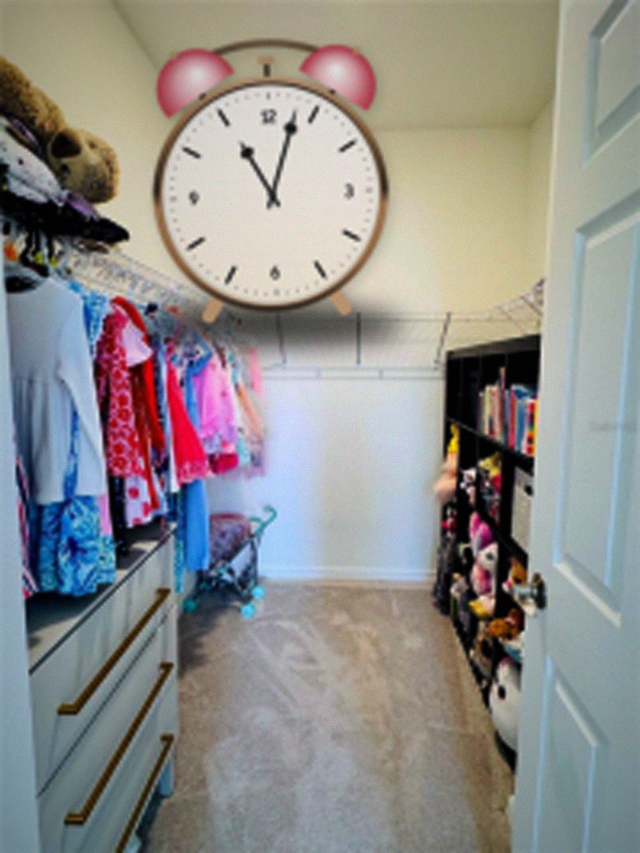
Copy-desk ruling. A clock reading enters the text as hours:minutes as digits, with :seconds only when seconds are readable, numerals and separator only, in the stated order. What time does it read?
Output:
11:03
